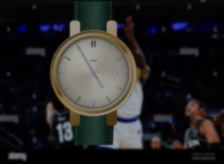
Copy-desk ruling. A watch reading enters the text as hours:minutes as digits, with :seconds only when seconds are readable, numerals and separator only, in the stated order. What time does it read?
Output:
4:55
